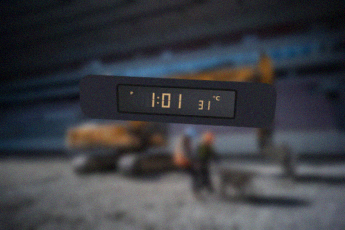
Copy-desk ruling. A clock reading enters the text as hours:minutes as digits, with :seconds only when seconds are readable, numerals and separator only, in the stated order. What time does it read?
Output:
1:01
